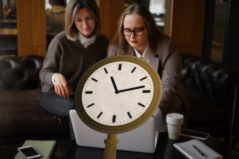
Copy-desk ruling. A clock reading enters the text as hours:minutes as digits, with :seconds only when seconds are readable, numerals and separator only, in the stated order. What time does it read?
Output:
11:13
